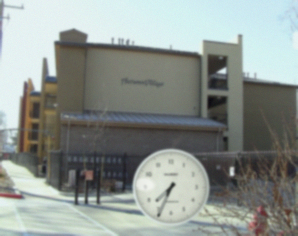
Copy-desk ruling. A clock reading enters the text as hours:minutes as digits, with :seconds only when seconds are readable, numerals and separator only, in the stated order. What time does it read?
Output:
7:34
